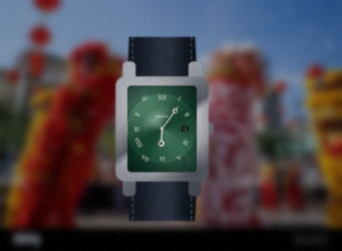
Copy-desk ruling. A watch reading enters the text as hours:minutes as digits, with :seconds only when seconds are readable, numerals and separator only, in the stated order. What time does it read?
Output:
6:06
